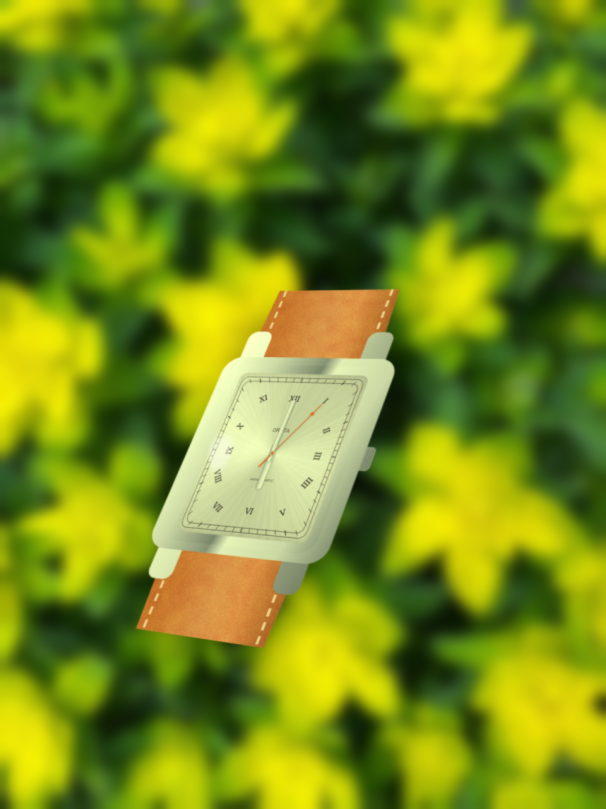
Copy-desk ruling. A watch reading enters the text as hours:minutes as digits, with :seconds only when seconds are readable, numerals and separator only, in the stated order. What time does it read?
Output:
6:00:05
